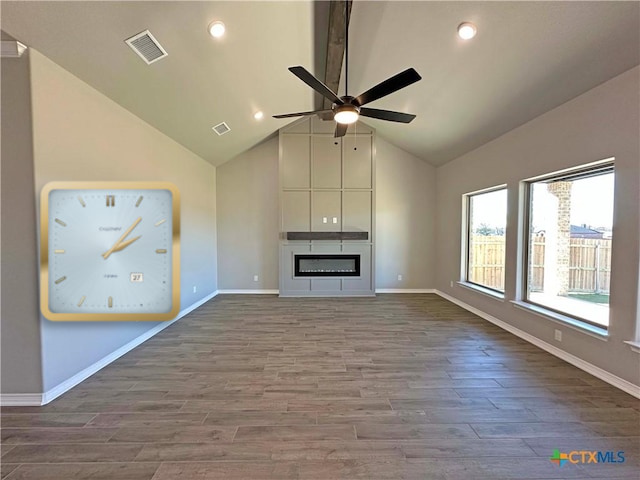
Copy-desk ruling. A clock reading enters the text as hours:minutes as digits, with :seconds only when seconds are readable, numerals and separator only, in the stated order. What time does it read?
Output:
2:07
